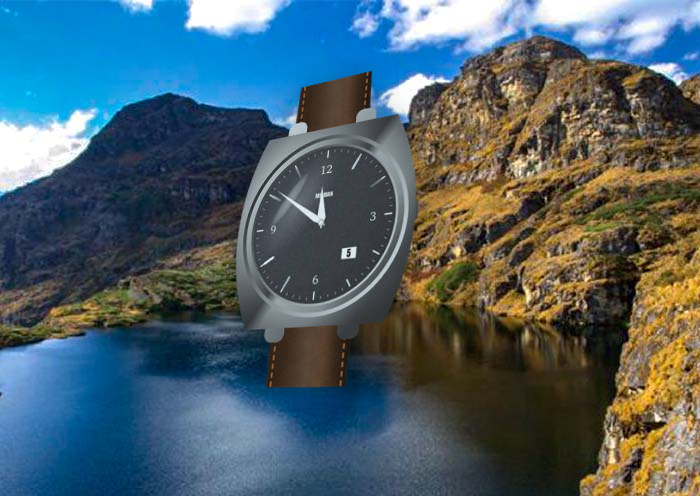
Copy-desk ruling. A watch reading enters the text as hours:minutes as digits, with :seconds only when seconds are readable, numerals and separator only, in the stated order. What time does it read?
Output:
11:51
